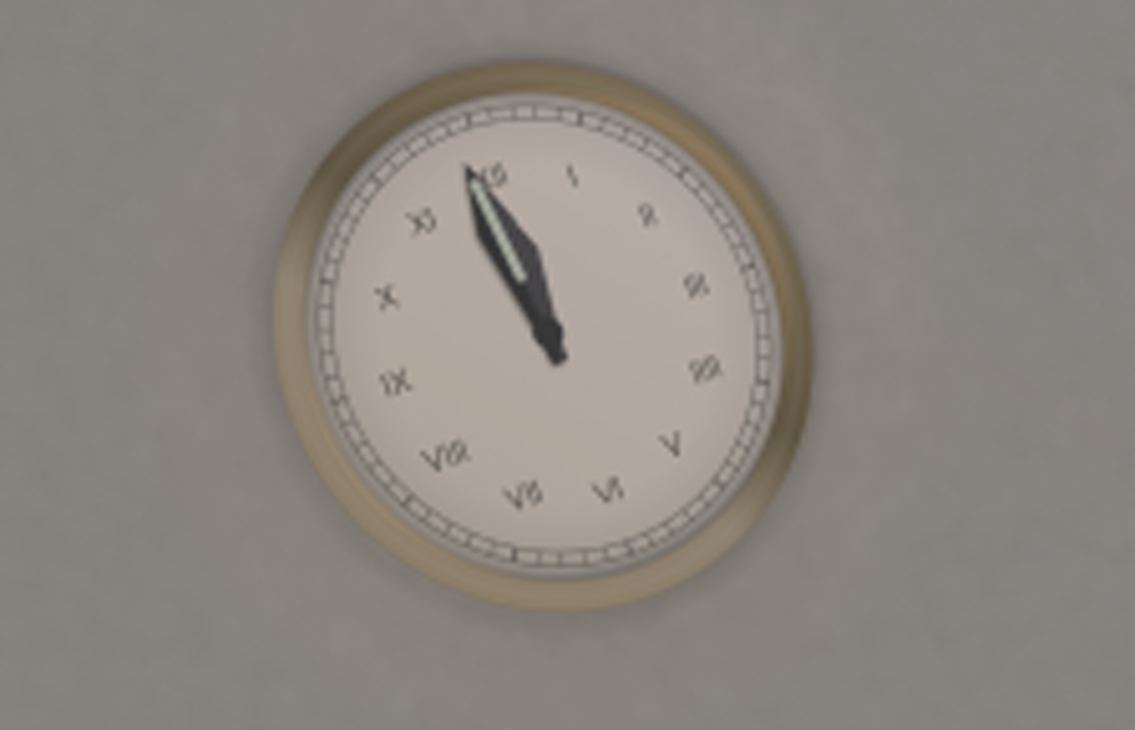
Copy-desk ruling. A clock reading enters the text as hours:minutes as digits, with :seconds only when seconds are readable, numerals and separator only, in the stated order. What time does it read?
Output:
11:59
